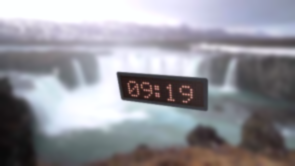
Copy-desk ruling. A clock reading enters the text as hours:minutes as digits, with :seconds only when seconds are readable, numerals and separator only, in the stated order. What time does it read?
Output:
9:19
